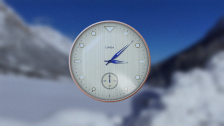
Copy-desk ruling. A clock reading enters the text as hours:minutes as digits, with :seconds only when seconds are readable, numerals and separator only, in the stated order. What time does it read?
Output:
3:08
